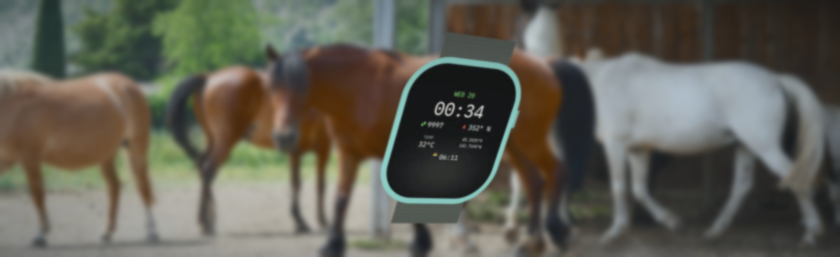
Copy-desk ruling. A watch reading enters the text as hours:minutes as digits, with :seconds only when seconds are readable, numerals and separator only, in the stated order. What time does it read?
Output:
0:34
